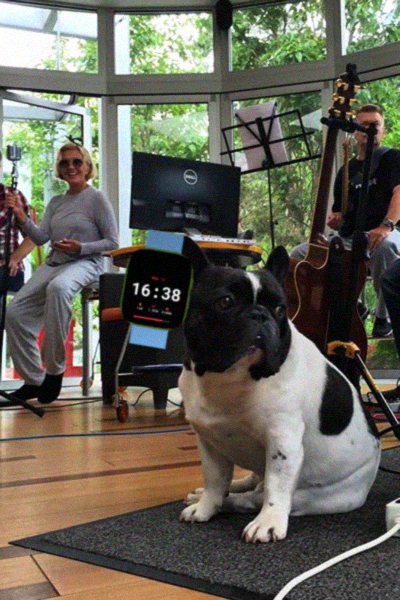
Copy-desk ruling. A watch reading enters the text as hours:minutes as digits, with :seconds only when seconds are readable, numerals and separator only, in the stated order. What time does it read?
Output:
16:38
